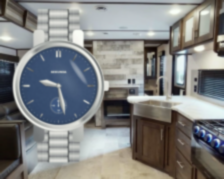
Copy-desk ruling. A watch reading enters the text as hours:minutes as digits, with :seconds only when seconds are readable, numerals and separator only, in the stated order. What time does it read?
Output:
9:28
